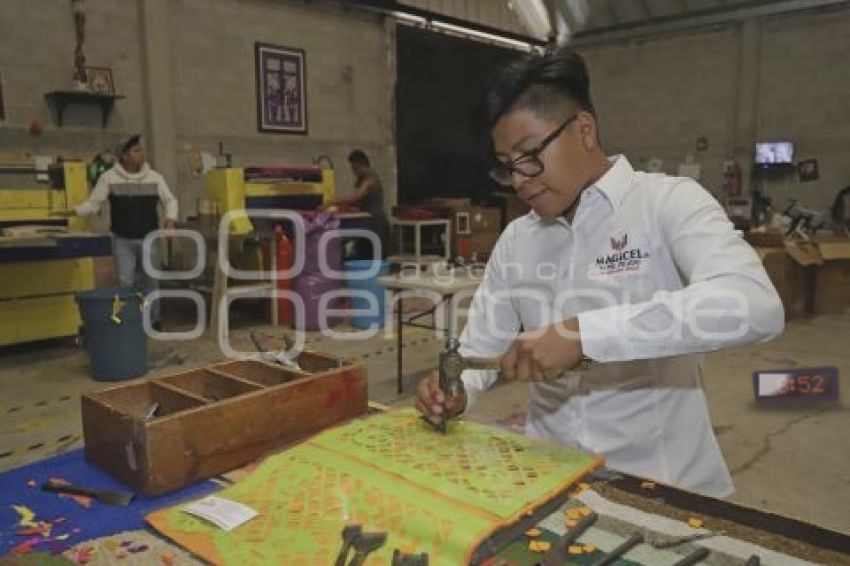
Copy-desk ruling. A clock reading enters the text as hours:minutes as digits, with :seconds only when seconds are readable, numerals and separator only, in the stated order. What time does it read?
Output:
8:52
